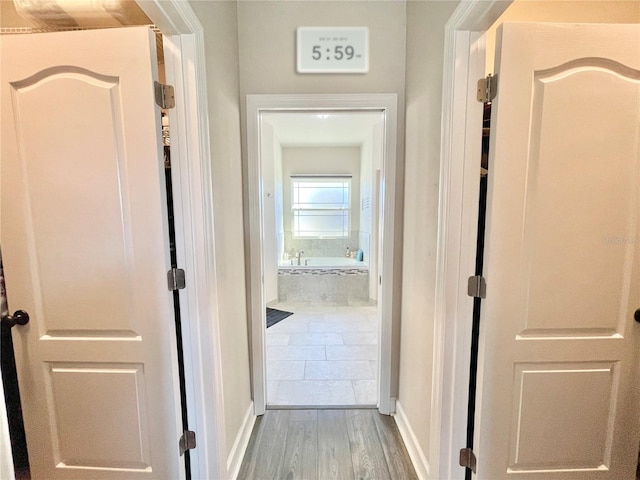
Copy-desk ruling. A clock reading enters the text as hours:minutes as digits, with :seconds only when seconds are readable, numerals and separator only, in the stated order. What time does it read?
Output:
5:59
